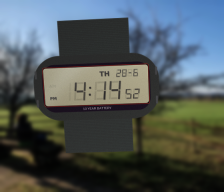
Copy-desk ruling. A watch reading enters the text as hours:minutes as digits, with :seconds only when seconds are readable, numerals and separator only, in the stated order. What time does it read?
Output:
4:14:52
